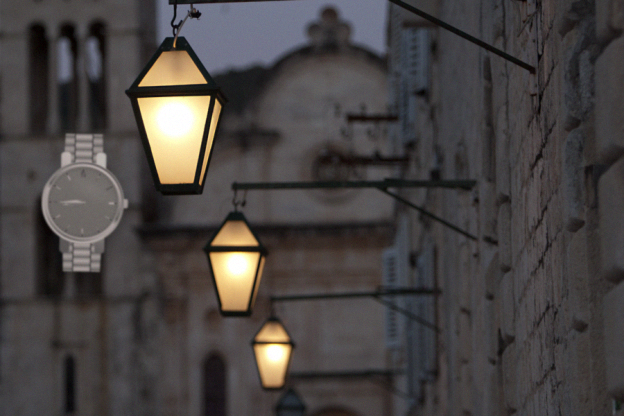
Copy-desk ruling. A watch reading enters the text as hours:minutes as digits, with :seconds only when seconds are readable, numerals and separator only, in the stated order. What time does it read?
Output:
8:45
